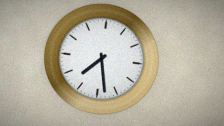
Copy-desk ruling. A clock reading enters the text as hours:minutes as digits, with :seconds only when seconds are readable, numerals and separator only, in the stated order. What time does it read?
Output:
7:28
